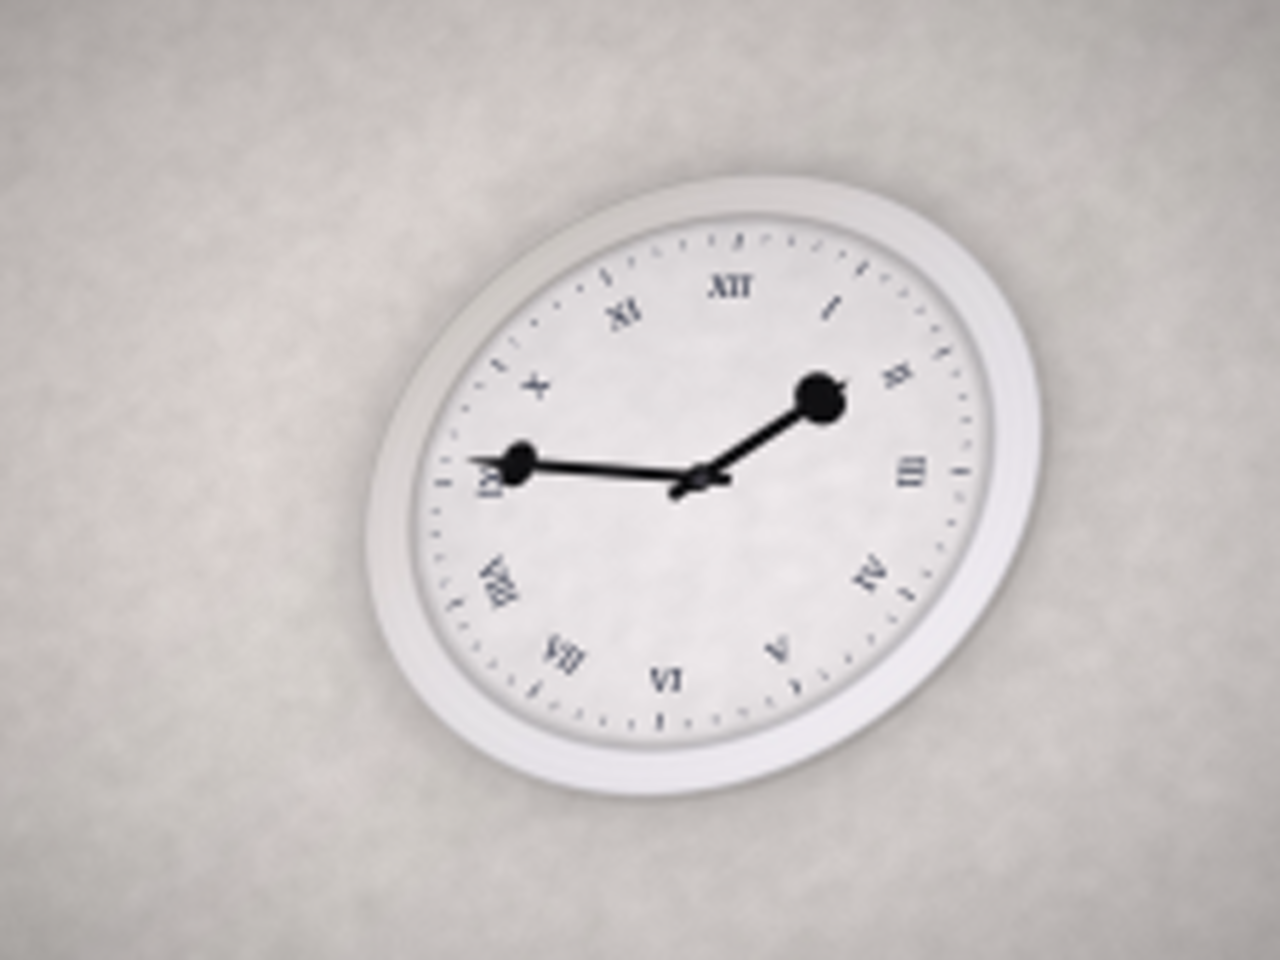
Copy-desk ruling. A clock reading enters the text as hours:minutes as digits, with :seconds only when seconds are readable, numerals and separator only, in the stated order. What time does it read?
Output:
1:46
